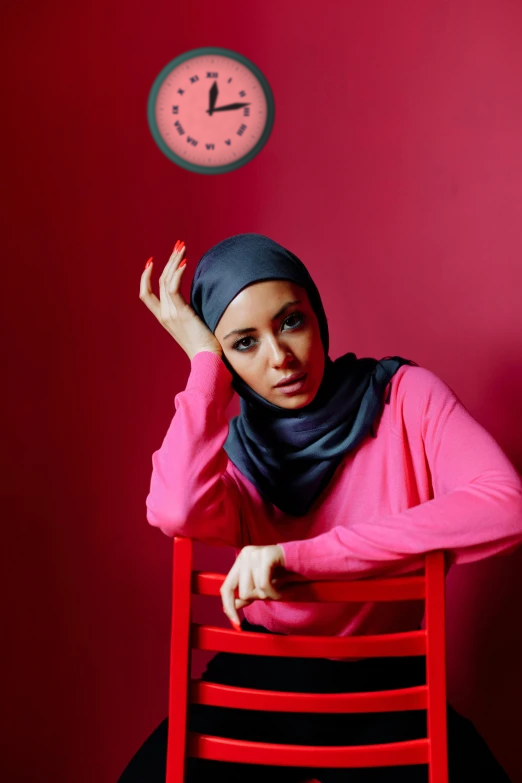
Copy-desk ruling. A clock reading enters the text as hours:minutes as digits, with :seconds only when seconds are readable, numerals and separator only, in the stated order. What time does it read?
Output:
12:13
